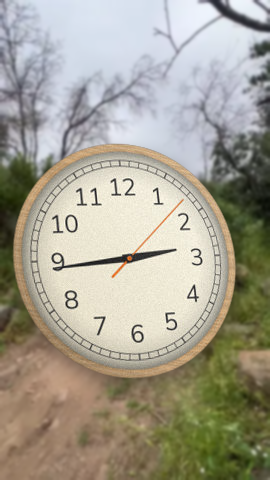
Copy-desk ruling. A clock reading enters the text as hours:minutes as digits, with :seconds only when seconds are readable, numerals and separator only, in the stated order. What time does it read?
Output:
2:44:08
